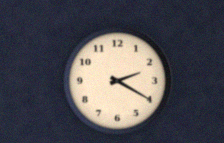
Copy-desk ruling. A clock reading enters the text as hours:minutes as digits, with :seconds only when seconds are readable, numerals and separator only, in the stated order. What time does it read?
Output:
2:20
